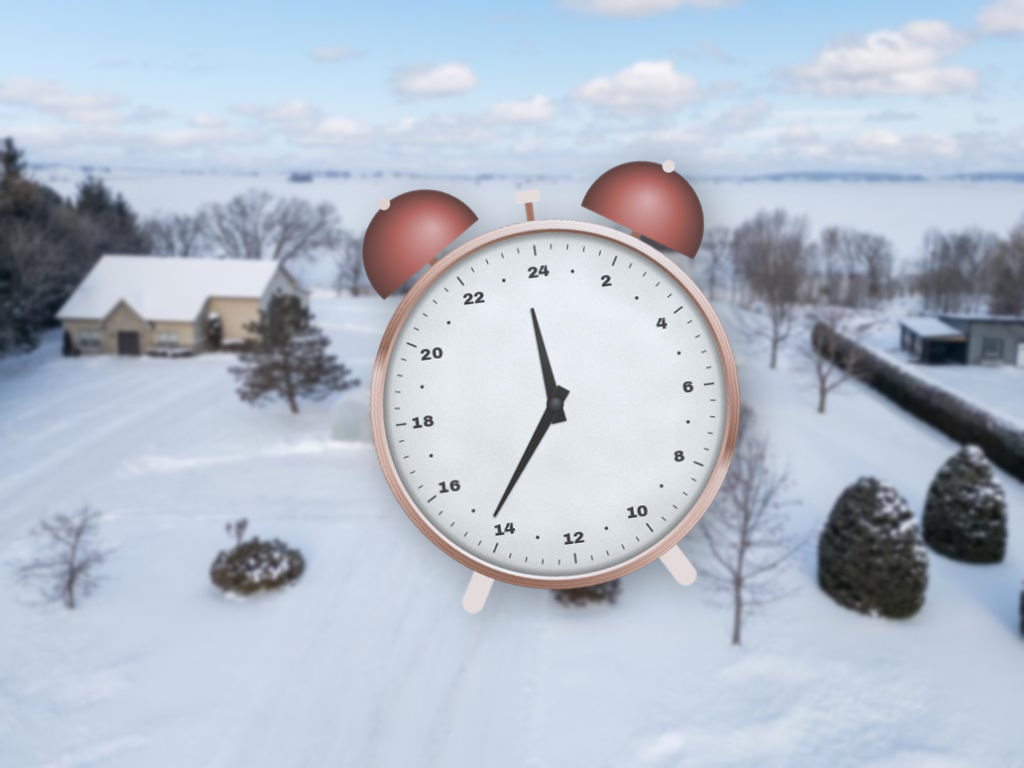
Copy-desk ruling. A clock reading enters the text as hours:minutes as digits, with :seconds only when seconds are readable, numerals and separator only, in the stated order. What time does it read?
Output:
23:36
